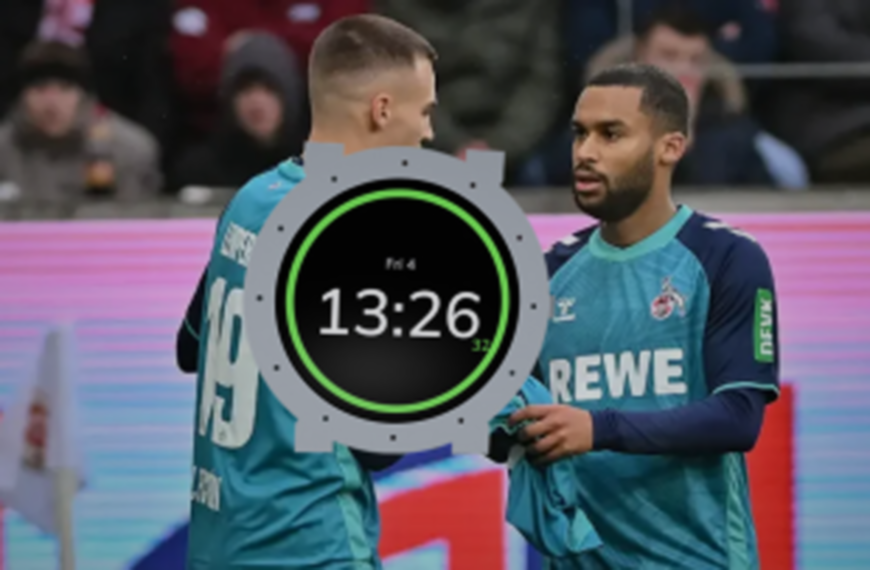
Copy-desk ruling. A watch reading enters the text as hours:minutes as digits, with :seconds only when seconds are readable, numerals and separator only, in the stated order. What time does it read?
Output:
13:26
